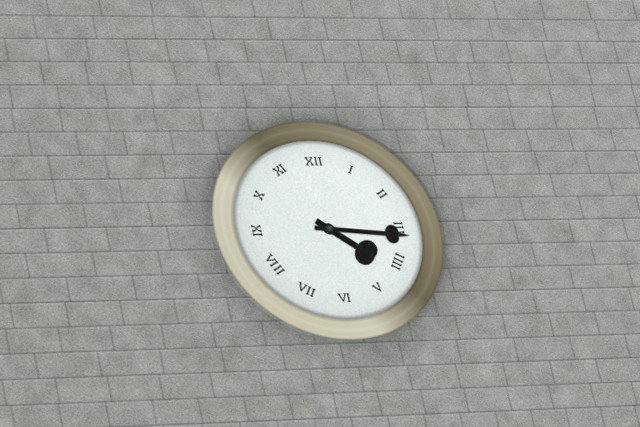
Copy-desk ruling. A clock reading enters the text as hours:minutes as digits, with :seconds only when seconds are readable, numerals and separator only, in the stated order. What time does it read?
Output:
4:16
